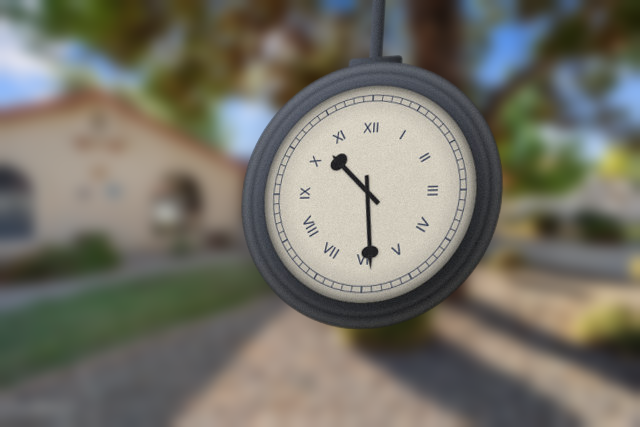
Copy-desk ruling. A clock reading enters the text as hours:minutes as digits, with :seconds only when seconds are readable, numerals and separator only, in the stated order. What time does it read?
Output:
10:29
